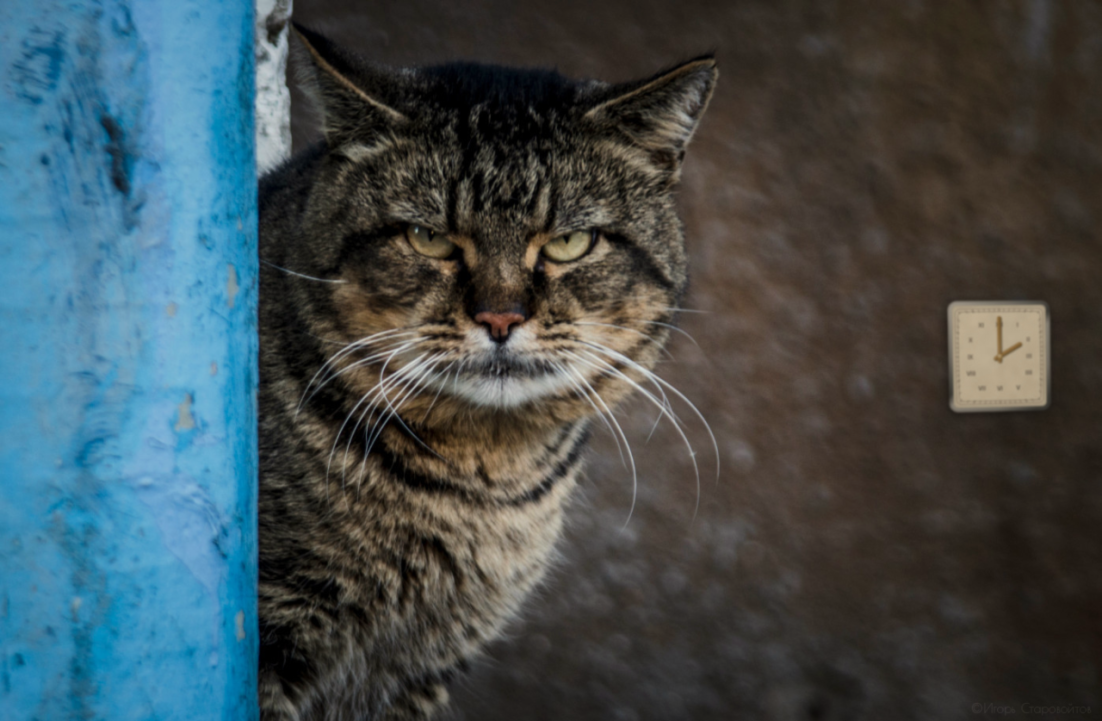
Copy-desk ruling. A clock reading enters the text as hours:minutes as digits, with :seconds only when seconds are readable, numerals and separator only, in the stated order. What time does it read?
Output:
2:00
